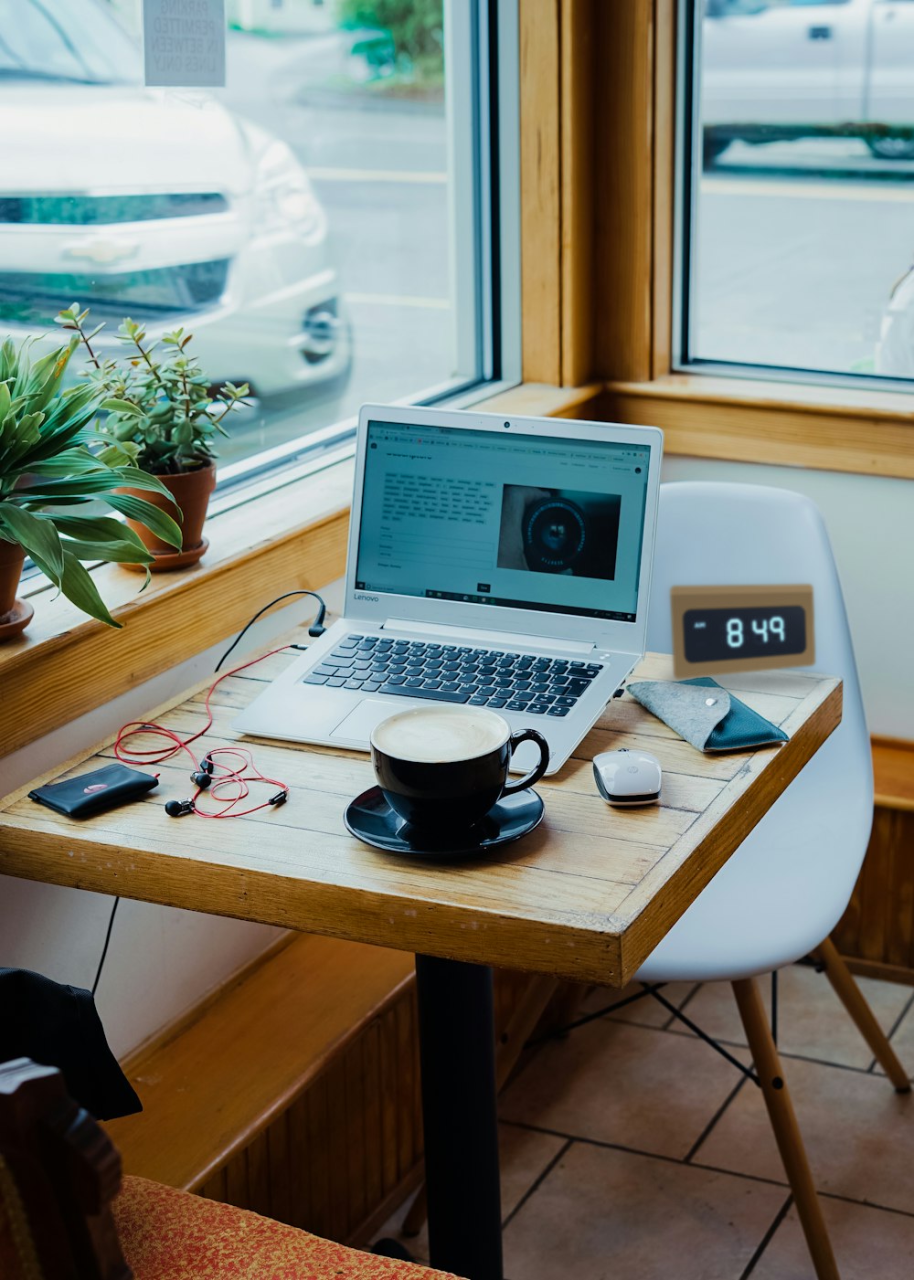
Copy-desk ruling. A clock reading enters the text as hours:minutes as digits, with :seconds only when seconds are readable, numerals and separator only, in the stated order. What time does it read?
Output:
8:49
